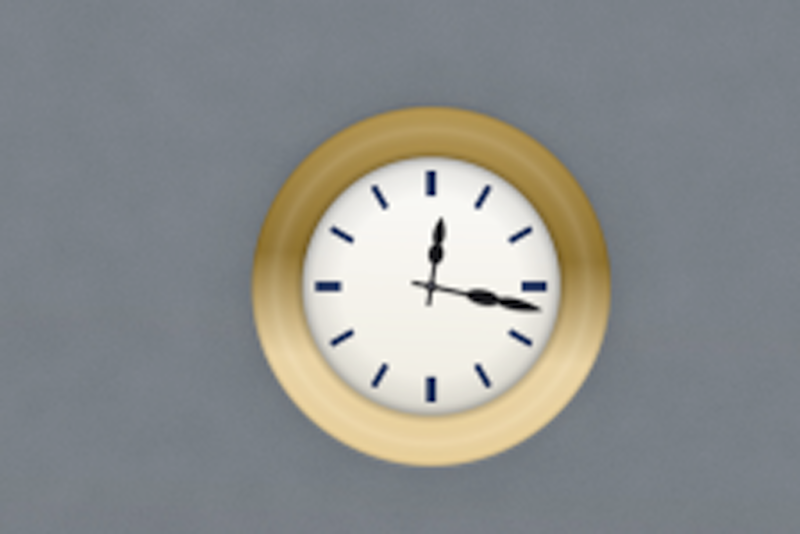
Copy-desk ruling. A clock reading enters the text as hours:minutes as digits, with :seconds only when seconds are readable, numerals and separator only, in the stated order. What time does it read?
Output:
12:17
